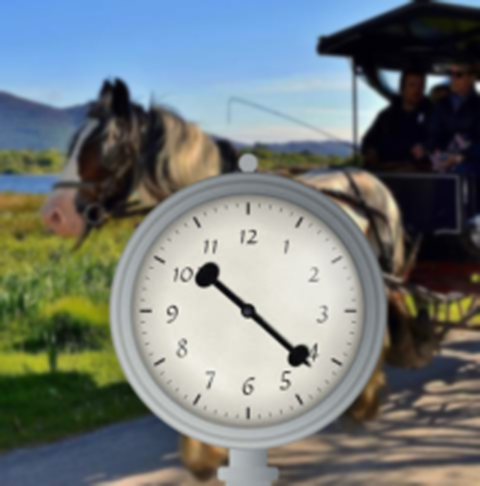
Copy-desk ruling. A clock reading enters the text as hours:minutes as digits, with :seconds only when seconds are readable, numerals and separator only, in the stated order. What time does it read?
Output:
10:22
